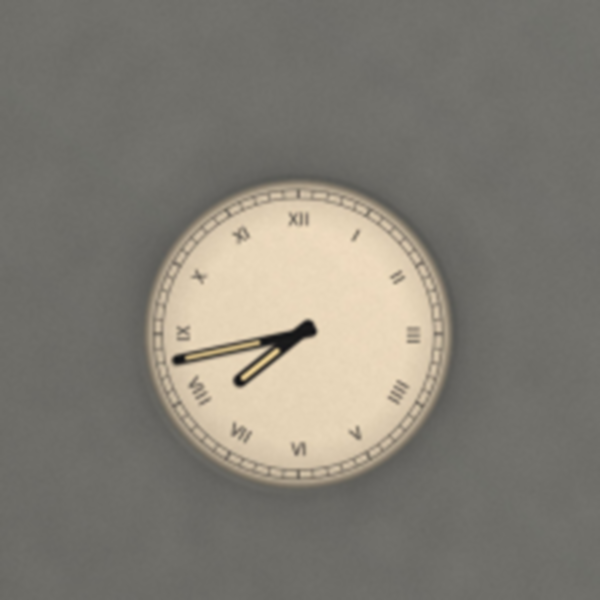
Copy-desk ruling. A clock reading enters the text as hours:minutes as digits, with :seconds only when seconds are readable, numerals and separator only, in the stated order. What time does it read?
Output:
7:43
